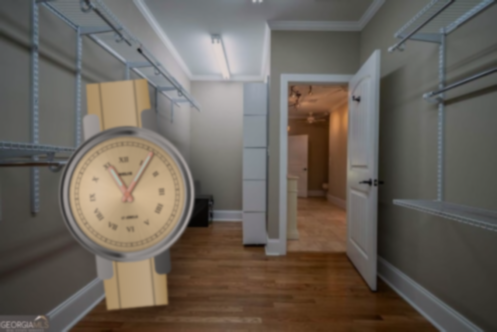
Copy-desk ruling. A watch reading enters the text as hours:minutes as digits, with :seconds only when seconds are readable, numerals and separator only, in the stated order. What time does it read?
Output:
11:06
